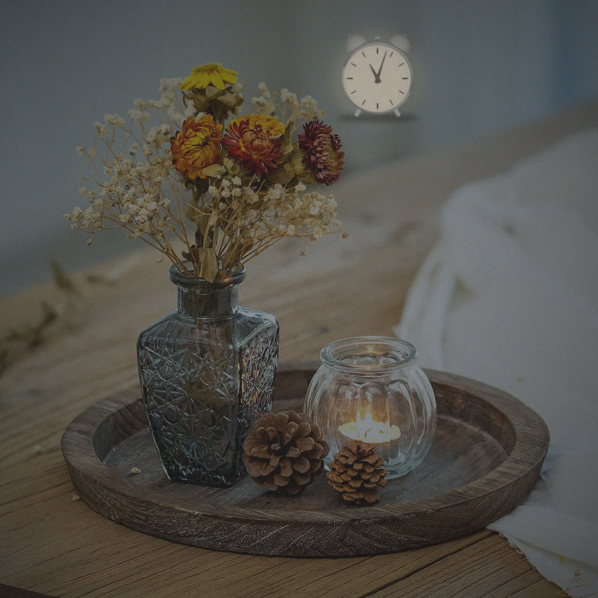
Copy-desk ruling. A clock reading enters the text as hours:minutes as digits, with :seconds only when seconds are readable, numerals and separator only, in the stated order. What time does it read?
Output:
11:03
